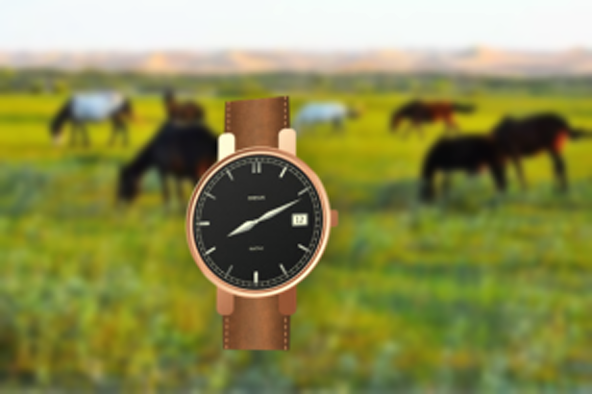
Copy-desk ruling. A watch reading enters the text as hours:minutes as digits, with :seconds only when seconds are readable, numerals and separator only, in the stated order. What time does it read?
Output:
8:11
